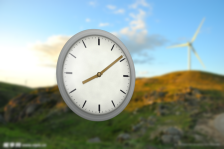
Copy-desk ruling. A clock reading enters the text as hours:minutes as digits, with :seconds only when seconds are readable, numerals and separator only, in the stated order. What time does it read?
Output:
8:09
